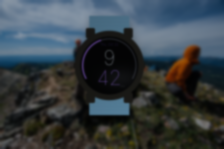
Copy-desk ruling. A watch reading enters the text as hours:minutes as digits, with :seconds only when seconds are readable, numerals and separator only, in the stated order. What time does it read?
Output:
9:42
